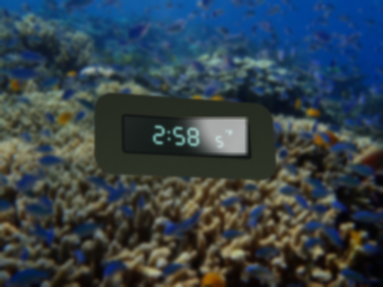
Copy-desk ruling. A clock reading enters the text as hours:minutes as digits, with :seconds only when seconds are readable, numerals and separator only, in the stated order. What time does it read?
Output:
2:58
